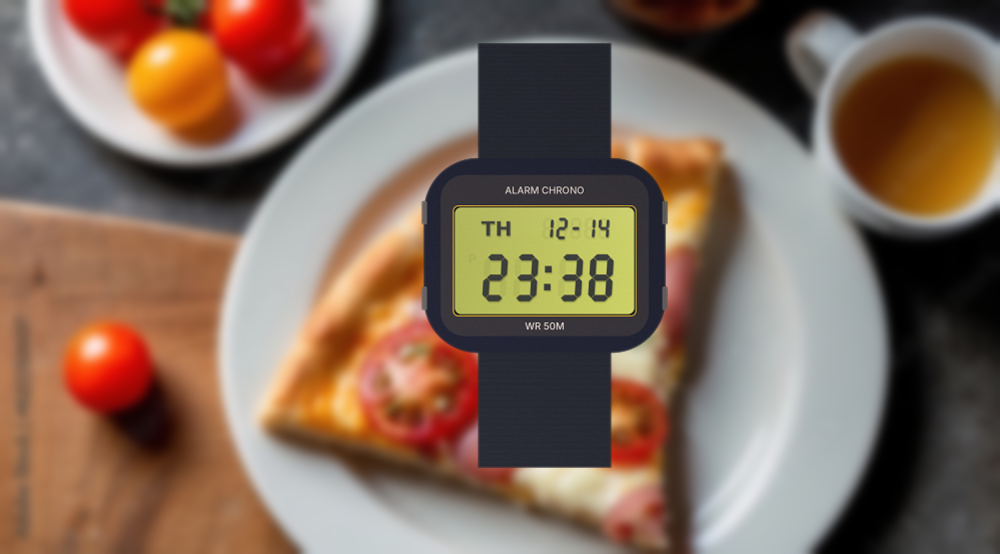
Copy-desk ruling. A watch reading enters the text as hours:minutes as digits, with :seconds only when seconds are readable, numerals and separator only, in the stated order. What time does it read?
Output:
23:38
